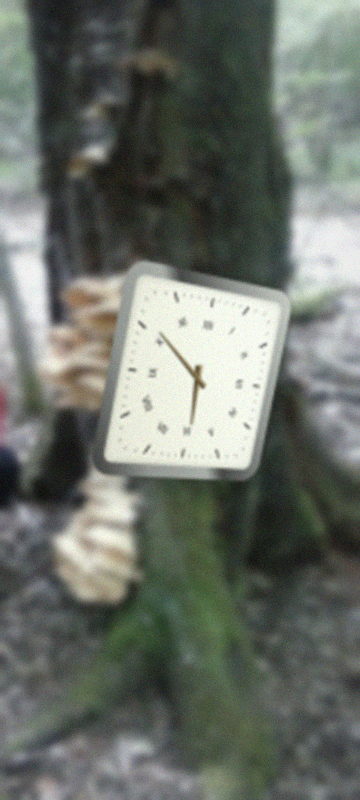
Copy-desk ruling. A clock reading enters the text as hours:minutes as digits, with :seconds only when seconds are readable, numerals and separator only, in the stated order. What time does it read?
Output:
5:51
